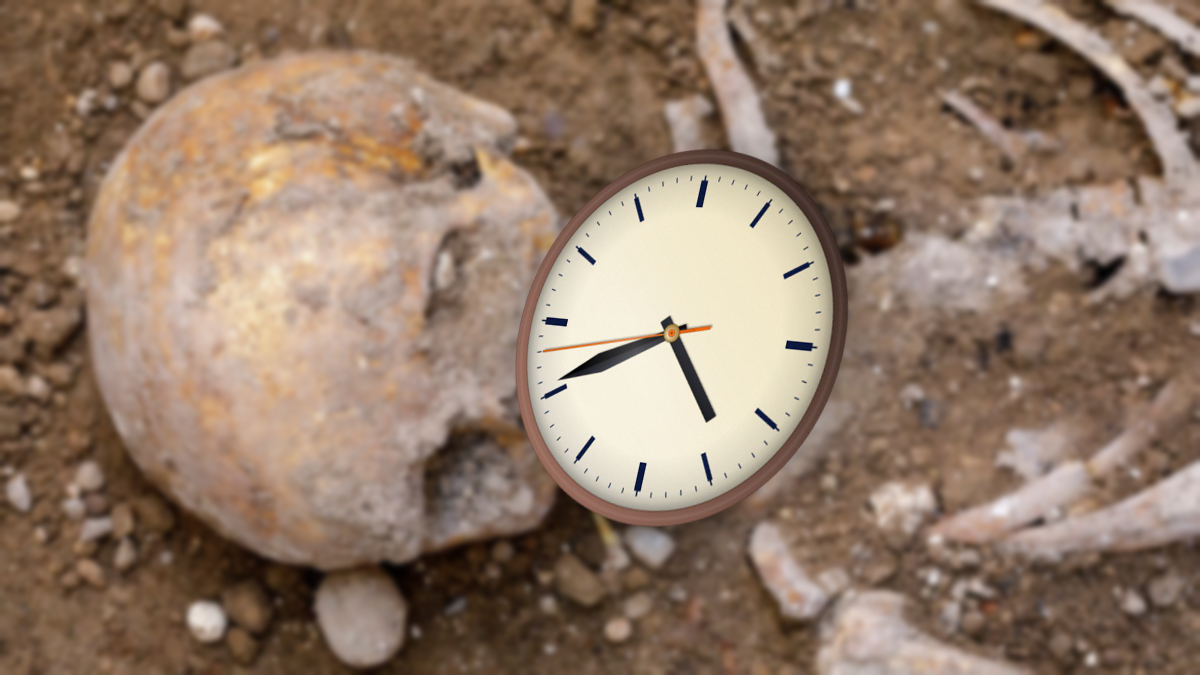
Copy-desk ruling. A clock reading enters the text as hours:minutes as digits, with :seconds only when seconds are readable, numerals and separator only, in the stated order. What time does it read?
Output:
4:40:43
